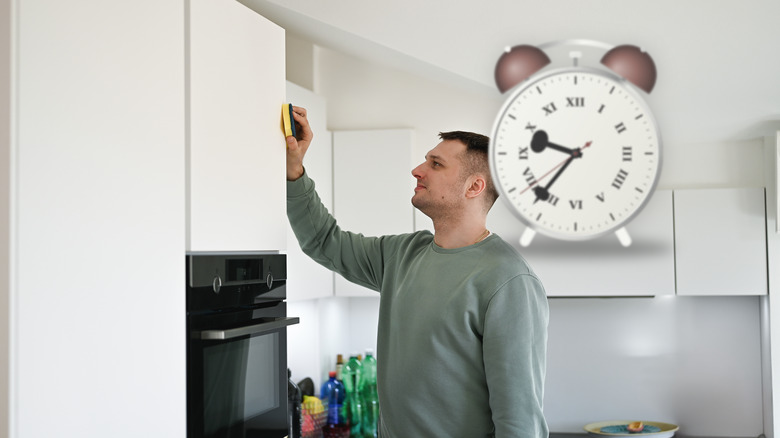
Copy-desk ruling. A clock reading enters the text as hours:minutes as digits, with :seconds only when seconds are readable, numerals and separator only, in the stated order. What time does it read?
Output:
9:36:39
